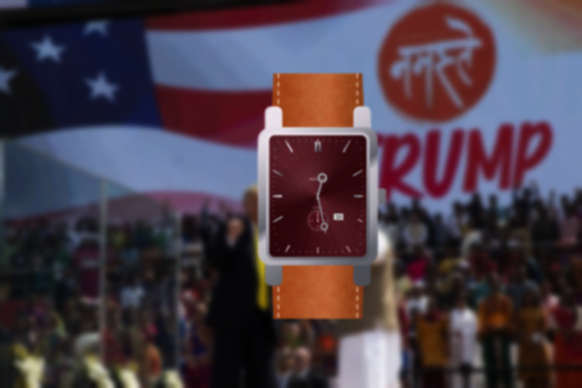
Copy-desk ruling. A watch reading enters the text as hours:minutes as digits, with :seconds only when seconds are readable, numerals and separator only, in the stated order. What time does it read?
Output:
12:28
